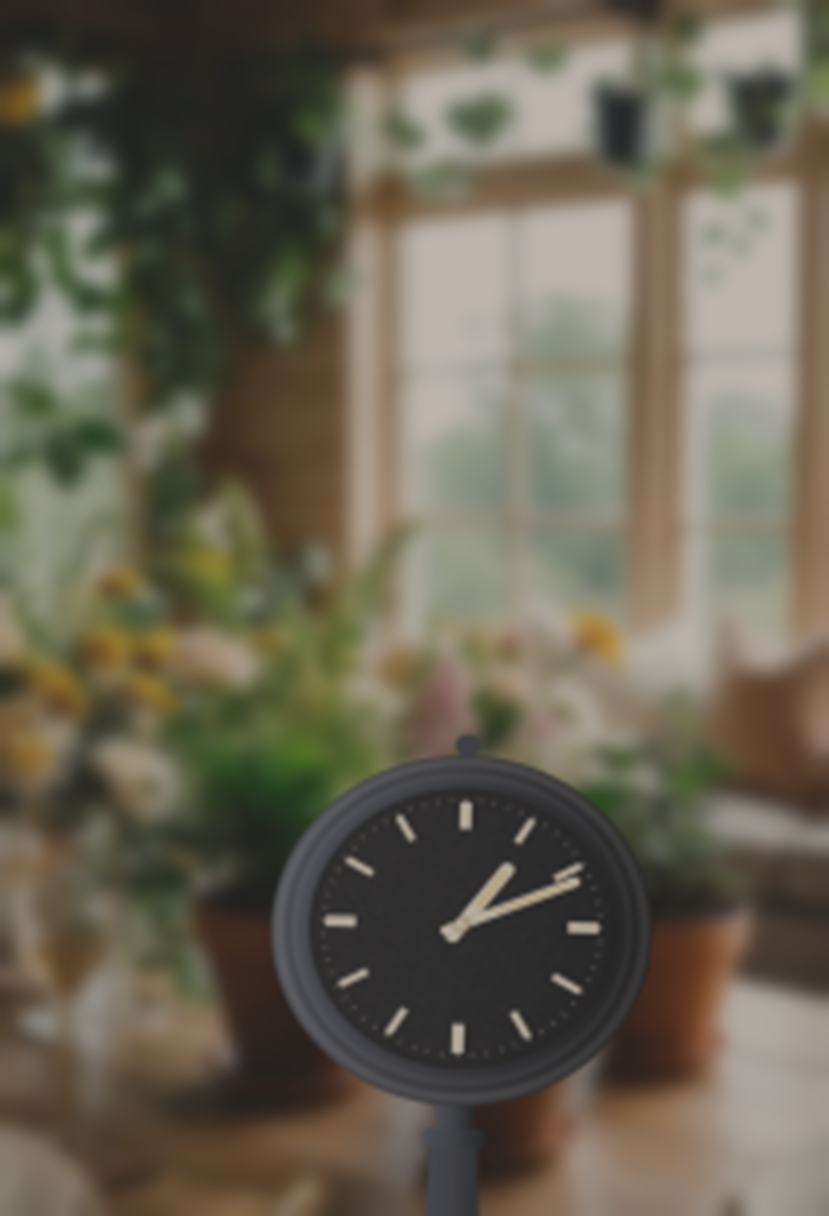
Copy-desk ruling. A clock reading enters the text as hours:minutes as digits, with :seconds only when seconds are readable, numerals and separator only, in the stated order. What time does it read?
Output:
1:11
